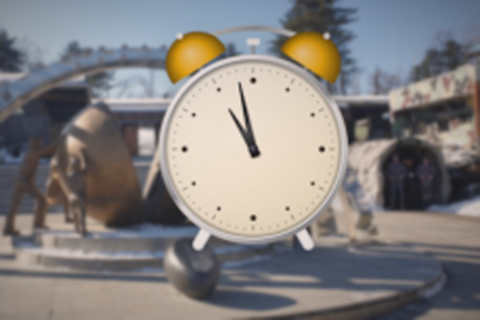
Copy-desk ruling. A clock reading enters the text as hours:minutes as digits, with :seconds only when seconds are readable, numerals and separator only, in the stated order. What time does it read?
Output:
10:58
